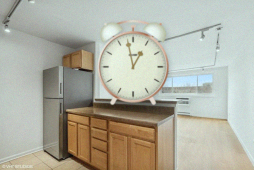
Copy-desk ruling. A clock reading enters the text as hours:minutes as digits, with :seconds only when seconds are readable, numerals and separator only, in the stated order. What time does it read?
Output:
12:58
